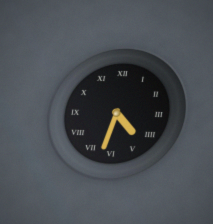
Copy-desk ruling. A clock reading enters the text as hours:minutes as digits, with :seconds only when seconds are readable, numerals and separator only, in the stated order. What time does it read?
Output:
4:32
